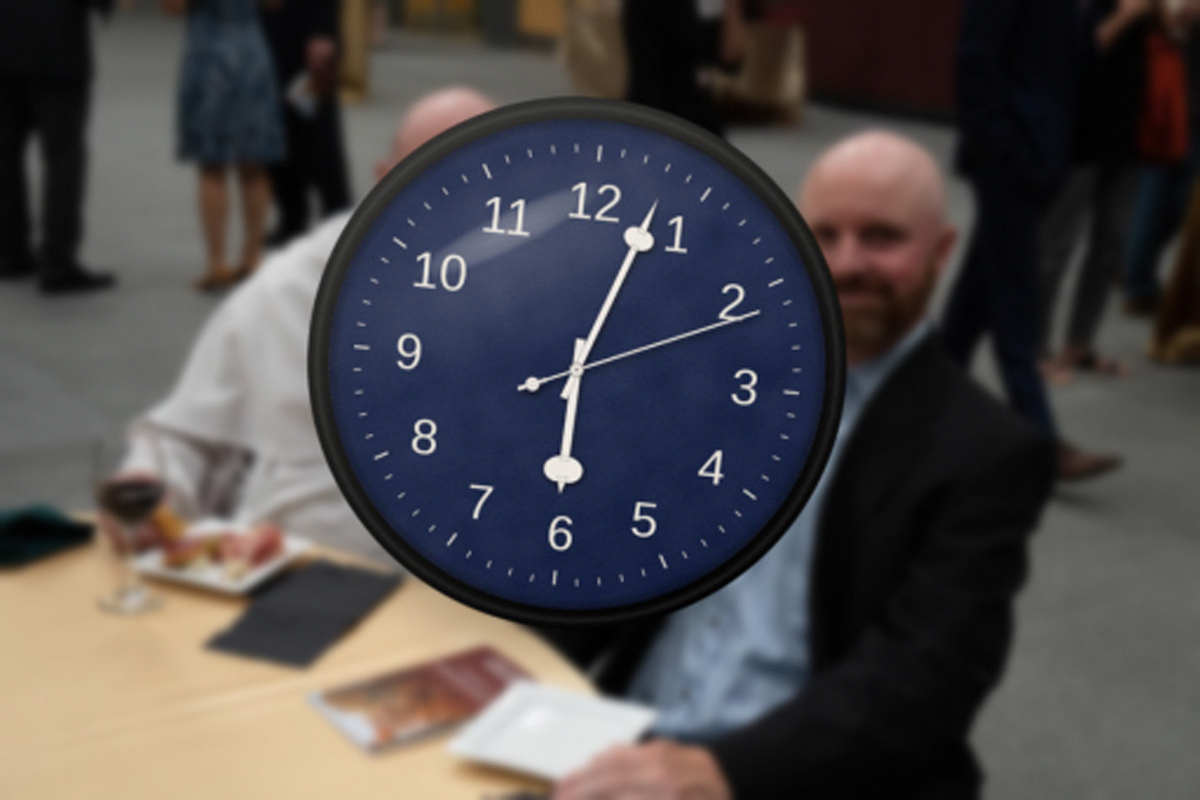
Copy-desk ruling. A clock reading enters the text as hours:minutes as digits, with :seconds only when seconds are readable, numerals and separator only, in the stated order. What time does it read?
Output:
6:03:11
